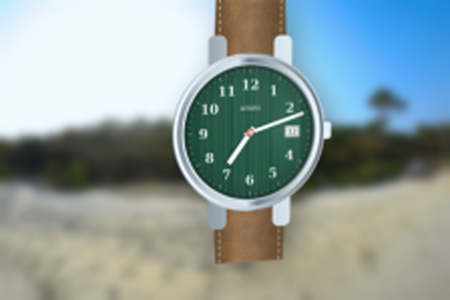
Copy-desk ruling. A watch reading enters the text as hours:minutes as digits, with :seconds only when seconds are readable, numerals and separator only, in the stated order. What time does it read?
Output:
7:12
